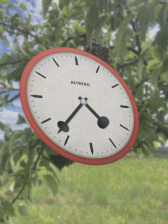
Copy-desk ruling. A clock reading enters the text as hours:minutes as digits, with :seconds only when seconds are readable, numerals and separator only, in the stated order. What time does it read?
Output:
4:37
